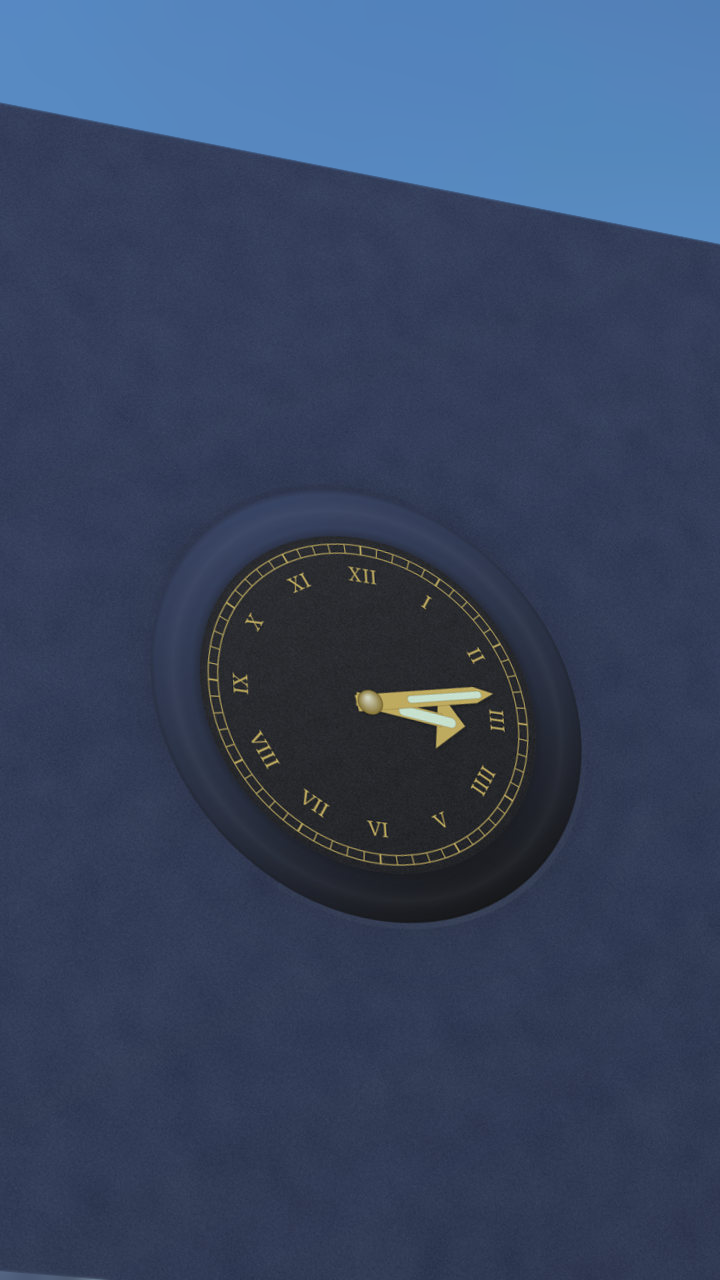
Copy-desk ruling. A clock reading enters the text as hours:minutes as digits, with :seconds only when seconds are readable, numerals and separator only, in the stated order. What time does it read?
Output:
3:13
